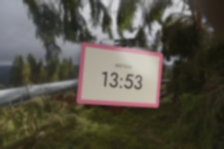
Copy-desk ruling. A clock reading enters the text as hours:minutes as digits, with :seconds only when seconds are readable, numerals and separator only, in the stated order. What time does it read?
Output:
13:53
